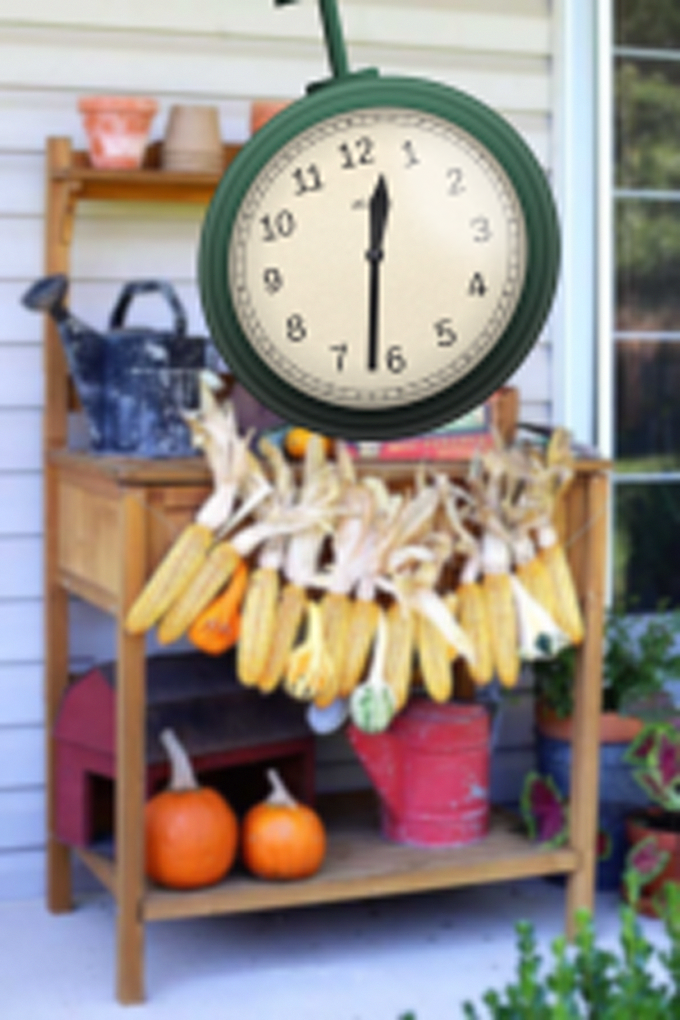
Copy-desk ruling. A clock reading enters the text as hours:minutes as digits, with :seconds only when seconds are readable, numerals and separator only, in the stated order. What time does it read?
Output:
12:32
